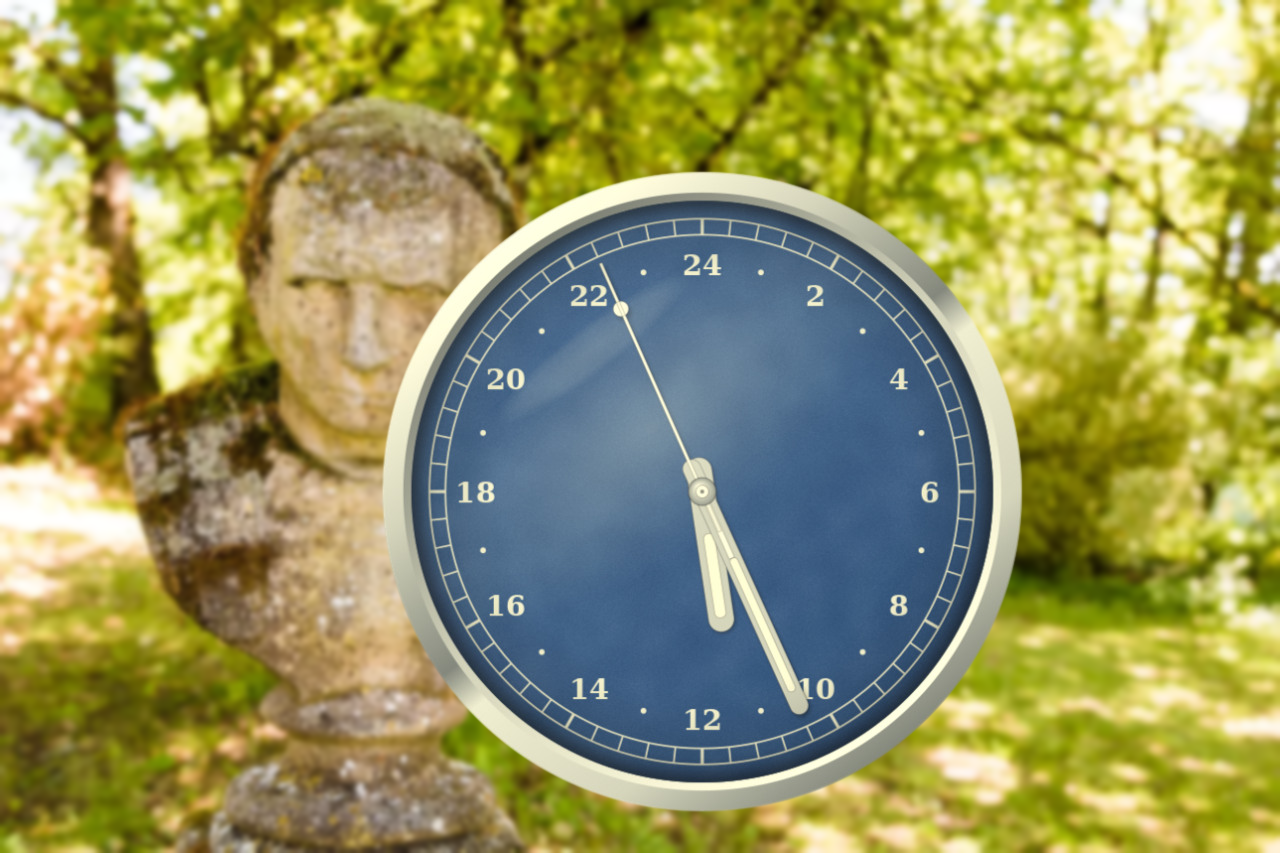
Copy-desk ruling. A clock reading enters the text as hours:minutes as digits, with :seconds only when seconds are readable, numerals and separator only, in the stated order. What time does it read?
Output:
11:25:56
